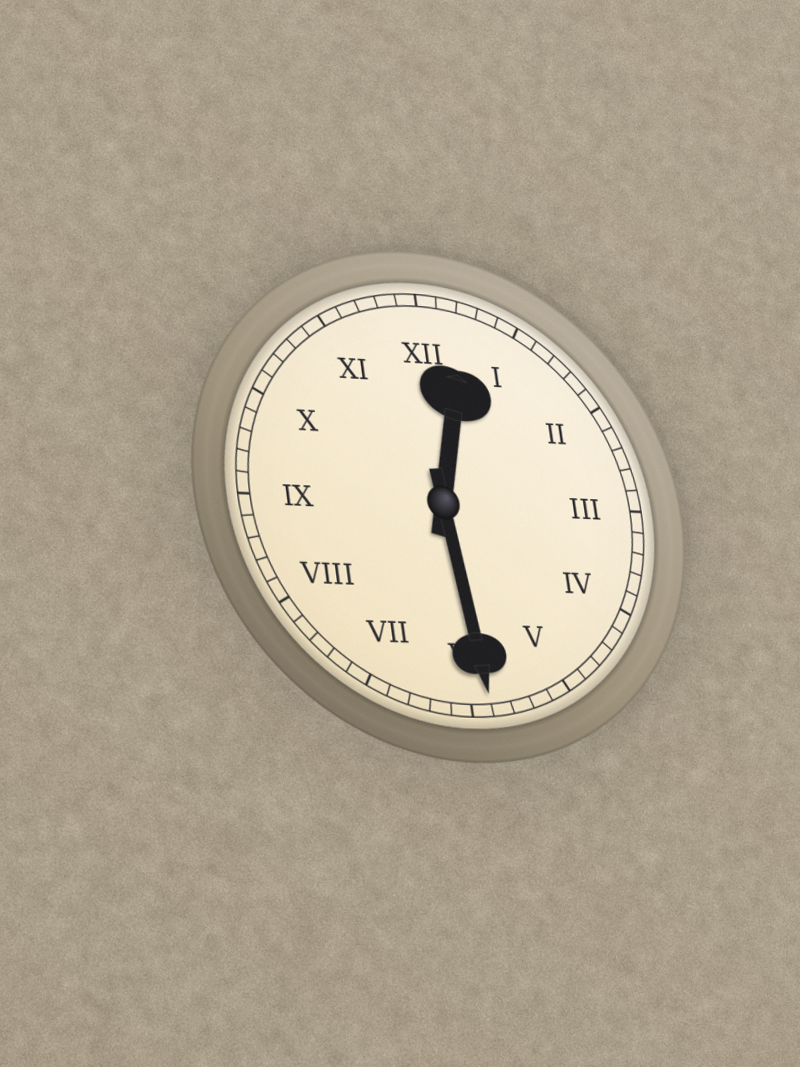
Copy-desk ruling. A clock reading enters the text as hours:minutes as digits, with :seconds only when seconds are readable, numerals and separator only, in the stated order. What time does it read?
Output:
12:29
